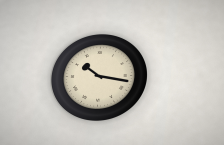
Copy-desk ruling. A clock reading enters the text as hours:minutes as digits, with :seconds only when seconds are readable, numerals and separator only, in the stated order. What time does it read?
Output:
10:17
